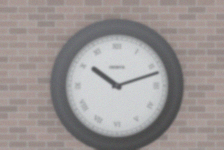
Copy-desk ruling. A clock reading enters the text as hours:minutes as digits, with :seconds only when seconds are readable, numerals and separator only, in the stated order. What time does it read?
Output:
10:12
